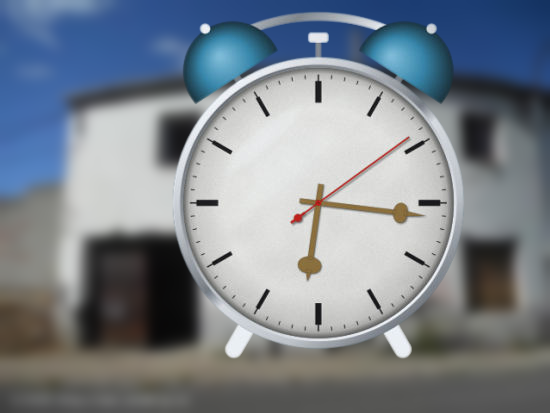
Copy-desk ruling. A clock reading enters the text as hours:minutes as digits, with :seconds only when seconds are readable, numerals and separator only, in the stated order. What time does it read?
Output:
6:16:09
